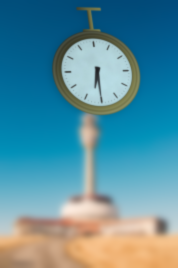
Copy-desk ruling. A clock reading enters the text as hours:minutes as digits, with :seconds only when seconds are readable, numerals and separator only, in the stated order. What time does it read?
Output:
6:30
